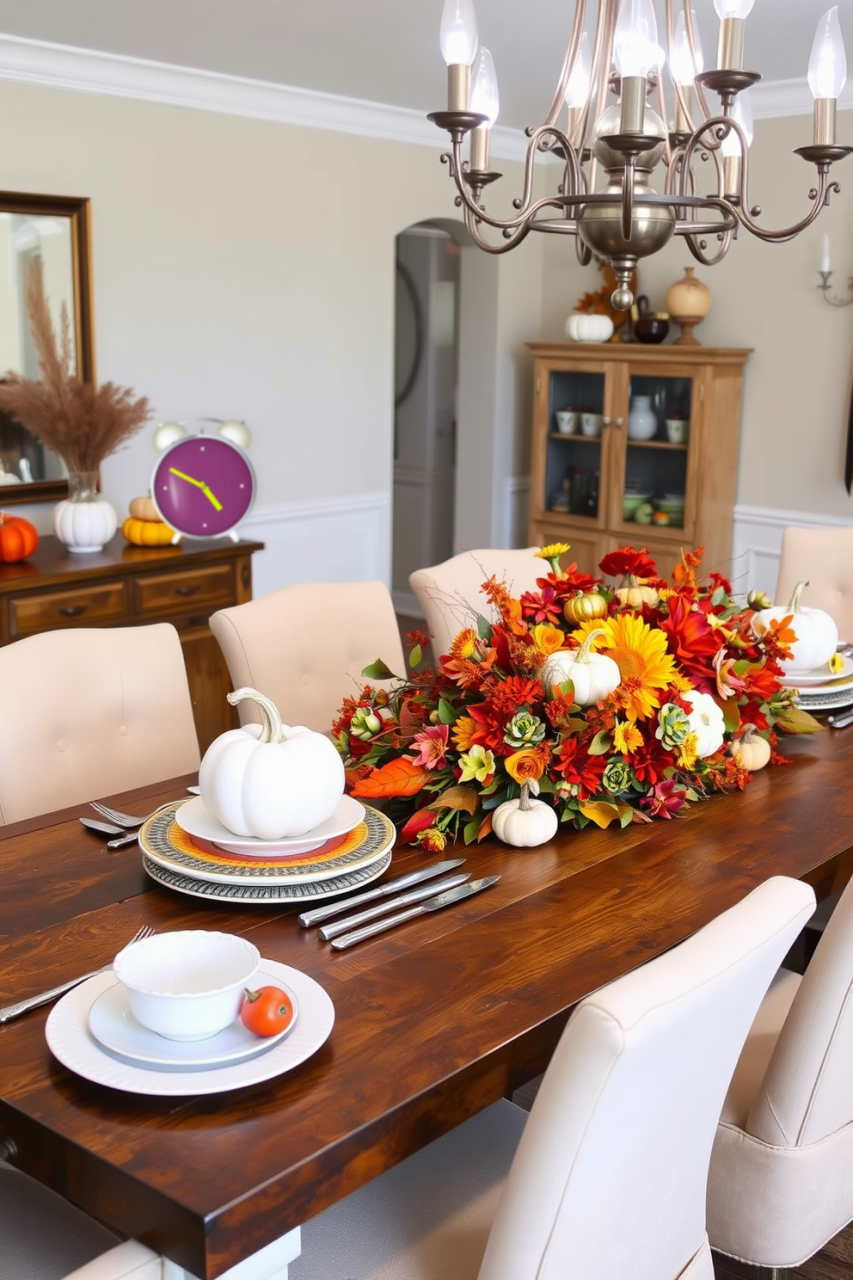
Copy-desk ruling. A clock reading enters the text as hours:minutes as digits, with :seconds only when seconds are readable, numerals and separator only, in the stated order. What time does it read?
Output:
4:50
